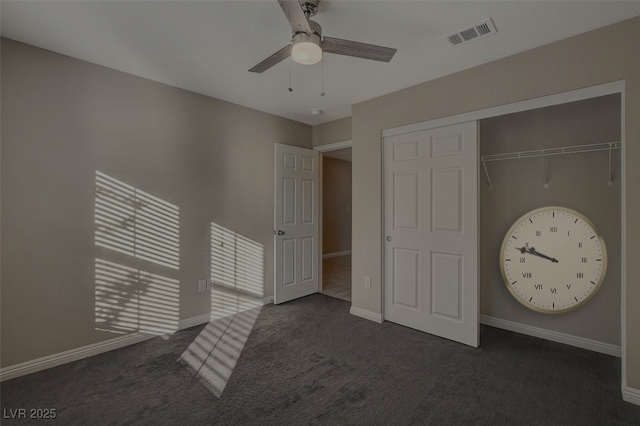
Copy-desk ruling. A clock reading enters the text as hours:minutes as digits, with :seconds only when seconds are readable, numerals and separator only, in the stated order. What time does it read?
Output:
9:48
